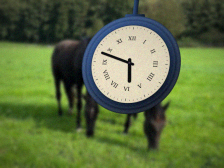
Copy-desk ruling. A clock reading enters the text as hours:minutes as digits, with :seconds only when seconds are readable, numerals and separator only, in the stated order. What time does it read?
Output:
5:48
